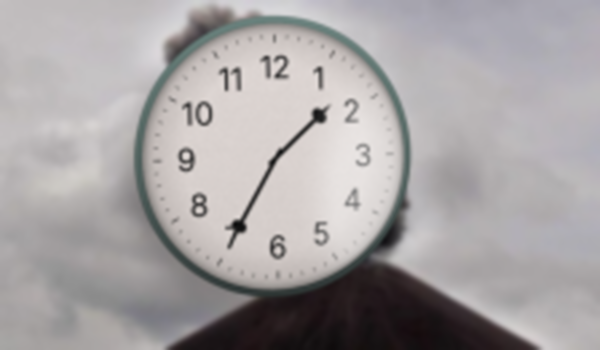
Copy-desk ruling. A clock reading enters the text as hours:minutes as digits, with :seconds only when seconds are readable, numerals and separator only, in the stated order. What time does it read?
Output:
1:35
